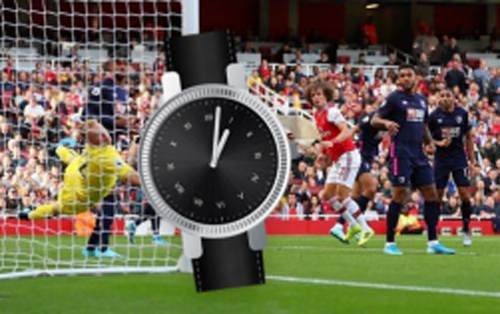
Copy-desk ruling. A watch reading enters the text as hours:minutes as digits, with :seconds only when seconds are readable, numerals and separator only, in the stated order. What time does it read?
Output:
1:02
